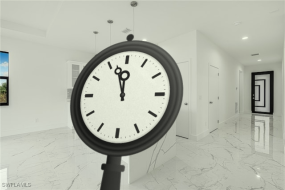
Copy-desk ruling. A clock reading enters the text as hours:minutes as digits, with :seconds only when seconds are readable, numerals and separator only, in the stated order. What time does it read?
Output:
11:57
